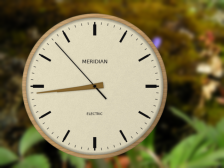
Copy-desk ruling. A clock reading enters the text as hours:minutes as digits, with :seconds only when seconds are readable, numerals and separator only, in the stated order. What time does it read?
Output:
8:43:53
